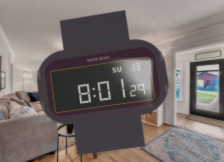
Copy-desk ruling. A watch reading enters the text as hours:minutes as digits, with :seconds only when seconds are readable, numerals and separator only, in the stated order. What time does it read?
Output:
8:01:29
